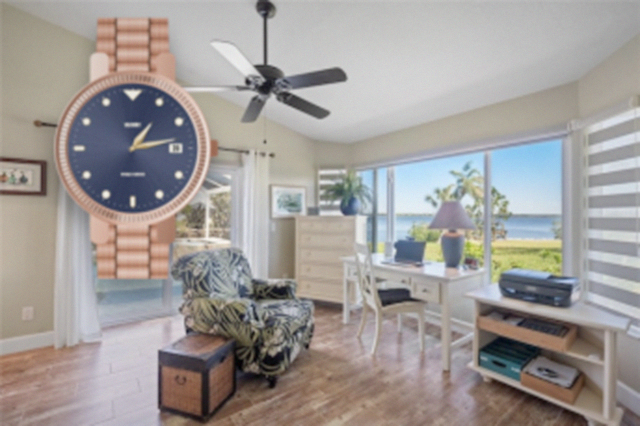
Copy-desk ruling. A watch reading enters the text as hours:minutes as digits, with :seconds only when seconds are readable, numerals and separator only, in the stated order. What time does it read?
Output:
1:13
